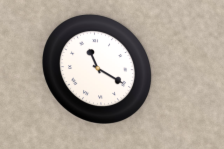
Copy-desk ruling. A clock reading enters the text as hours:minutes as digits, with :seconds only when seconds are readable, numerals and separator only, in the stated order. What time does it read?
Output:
11:20
